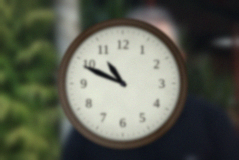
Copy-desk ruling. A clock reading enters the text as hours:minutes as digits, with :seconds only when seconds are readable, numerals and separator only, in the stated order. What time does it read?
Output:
10:49
